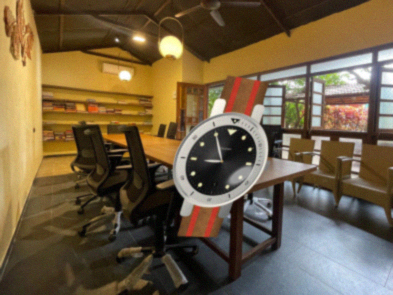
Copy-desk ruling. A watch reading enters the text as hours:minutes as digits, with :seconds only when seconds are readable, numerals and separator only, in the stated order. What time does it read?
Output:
8:55
